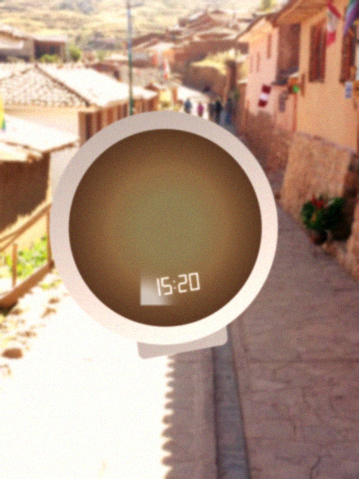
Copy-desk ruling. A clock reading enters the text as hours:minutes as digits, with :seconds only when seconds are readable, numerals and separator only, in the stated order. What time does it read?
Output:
15:20
